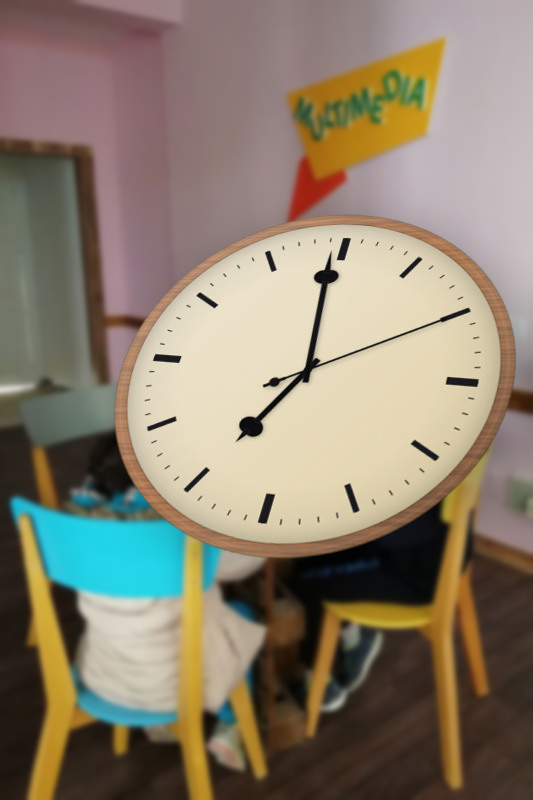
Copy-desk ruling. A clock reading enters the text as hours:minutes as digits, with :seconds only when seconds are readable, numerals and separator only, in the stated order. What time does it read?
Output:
6:59:10
